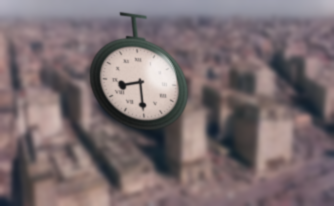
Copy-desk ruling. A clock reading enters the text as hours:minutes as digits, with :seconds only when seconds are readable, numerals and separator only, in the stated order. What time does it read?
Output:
8:30
